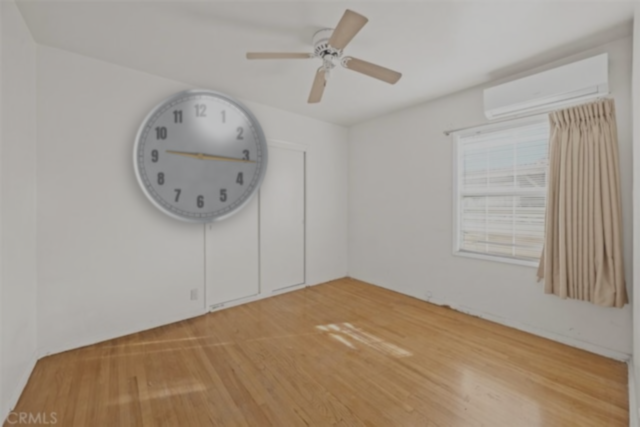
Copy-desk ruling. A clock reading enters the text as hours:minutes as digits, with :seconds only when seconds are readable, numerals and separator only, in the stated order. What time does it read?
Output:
9:16
